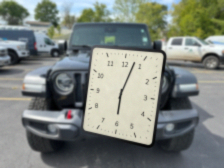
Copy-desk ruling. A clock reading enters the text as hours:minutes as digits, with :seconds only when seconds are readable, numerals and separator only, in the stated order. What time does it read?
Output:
6:03
